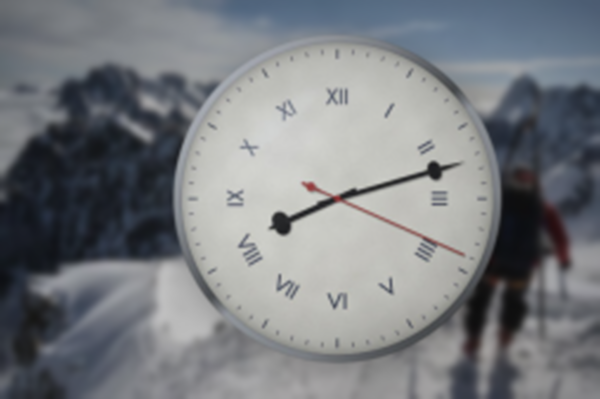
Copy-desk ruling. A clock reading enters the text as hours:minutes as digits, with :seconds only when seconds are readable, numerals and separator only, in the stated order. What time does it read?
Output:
8:12:19
